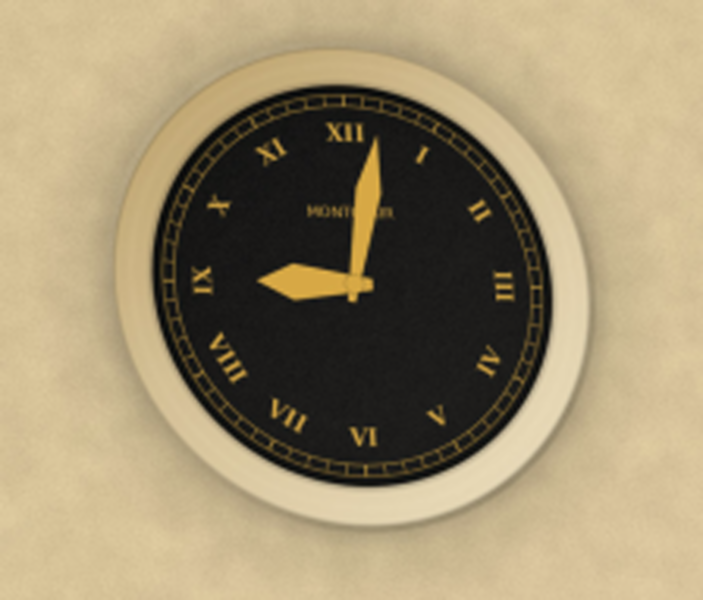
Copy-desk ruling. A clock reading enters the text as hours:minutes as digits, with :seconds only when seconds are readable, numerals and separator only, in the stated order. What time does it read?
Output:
9:02
